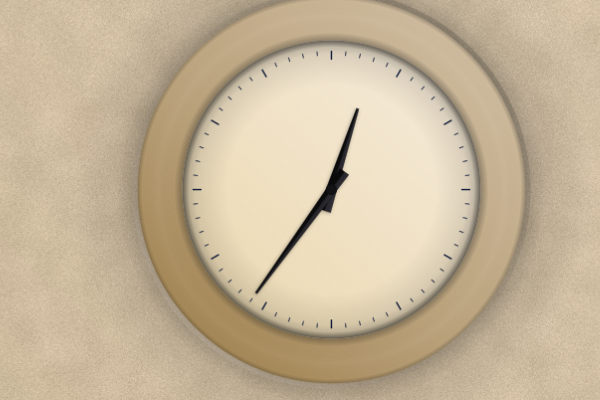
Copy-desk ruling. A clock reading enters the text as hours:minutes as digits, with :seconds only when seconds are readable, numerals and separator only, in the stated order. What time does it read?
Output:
12:36
